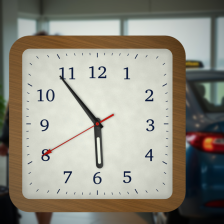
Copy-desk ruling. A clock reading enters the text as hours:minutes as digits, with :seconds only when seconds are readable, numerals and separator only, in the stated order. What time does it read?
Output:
5:53:40
